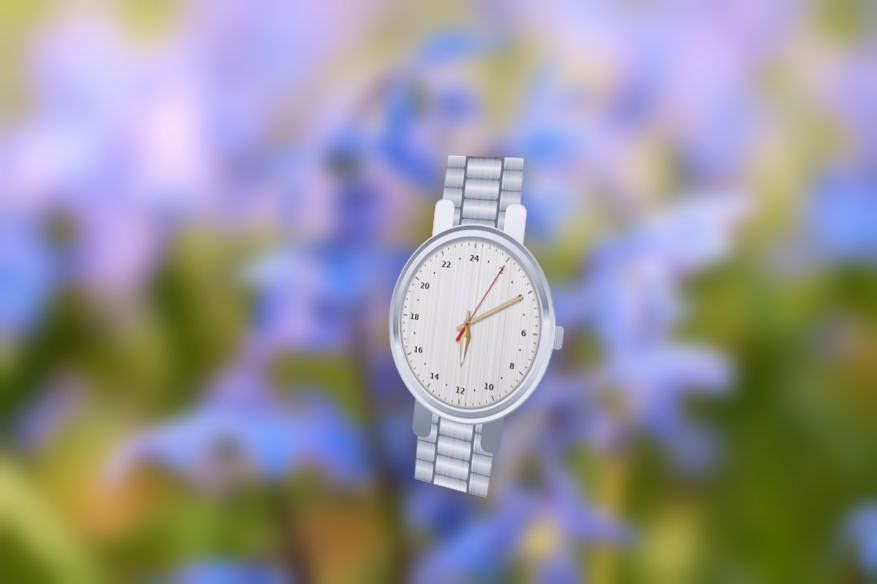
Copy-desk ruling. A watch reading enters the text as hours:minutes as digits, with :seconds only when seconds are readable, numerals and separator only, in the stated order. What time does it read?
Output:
12:10:05
